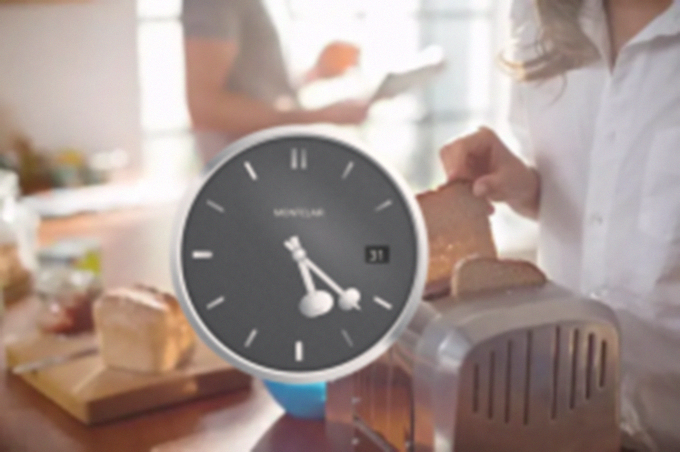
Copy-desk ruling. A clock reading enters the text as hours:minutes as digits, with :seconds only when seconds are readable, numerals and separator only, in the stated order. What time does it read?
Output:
5:22
